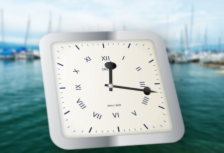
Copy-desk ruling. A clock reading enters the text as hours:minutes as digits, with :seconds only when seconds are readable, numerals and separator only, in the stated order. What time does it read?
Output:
12:17
